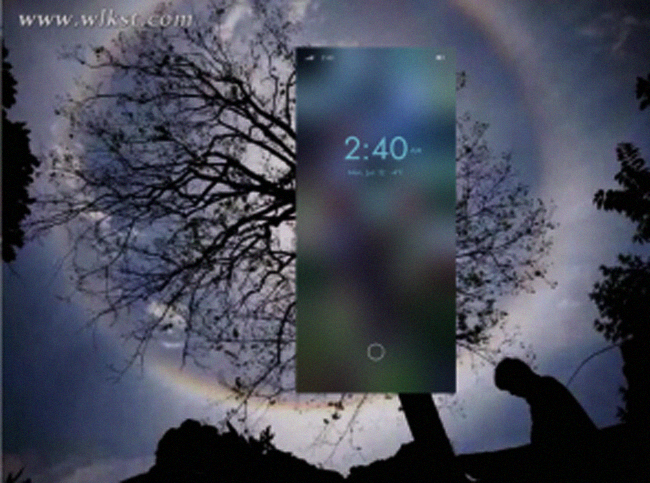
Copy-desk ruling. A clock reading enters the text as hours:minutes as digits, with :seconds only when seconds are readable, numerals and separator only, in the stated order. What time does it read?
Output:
2:40
